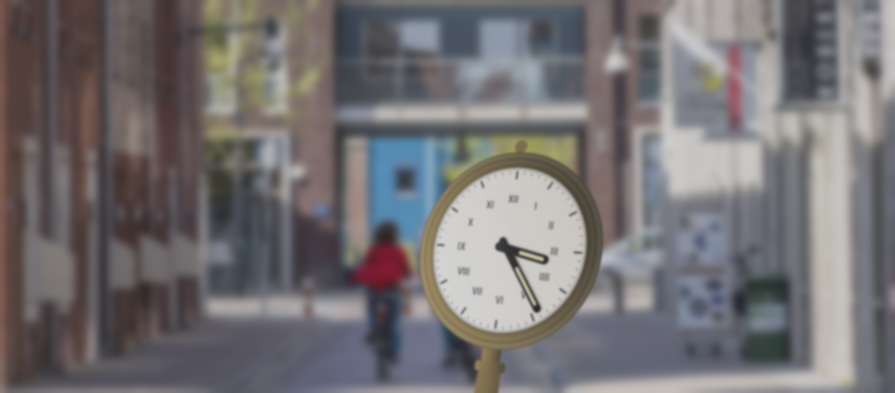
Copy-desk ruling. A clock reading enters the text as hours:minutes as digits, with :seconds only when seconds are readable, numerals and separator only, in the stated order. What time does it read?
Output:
3:24
